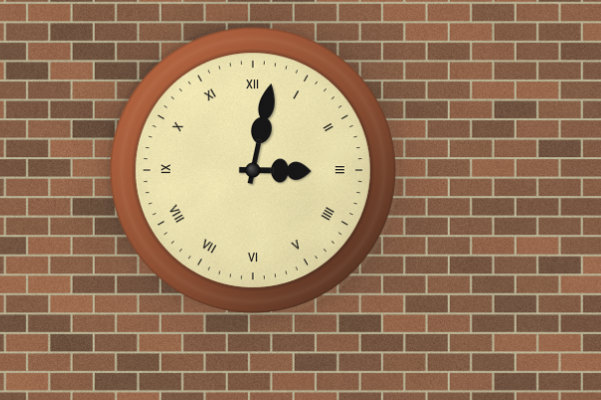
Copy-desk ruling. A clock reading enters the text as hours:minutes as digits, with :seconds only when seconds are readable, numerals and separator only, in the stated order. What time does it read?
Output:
3:02
